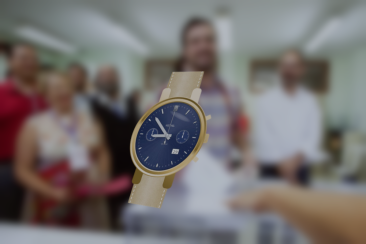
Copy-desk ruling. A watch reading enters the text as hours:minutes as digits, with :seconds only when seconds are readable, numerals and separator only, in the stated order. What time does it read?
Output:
8:52
